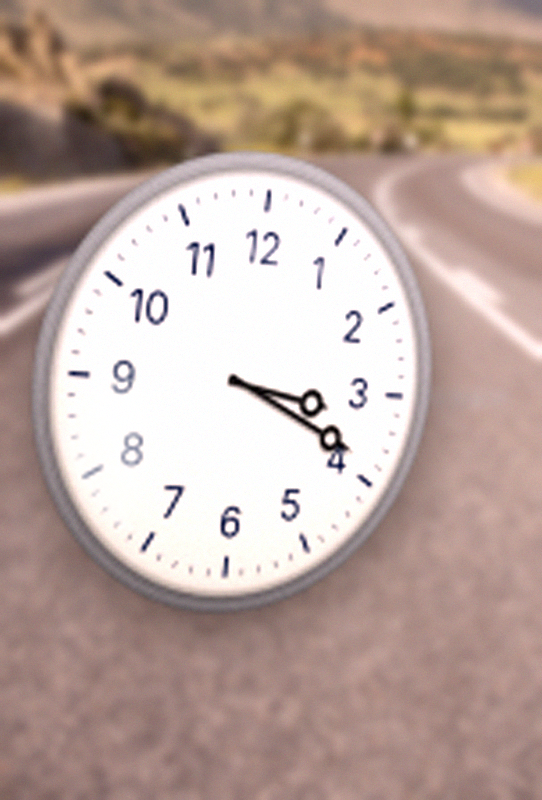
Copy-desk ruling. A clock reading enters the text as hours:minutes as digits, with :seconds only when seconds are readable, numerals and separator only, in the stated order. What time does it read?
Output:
3:19
